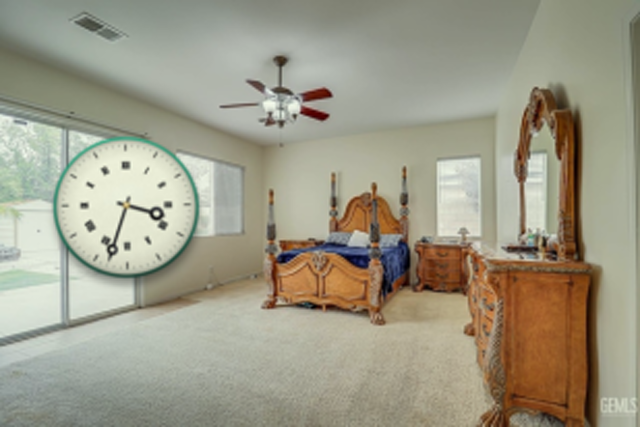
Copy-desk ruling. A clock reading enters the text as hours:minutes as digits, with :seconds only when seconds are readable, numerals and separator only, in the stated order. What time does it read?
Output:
3:33
